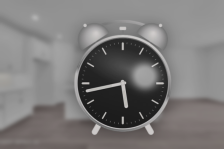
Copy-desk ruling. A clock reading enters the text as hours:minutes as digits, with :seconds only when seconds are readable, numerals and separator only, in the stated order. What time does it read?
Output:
5:43
